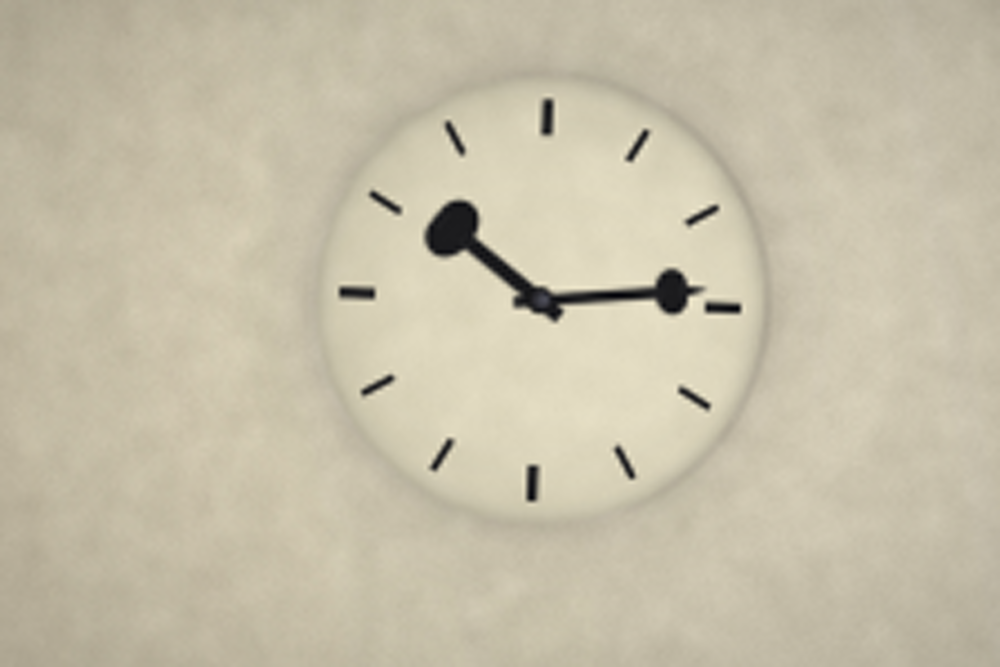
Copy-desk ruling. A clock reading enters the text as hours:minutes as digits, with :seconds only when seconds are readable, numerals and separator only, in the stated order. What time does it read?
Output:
10:14
